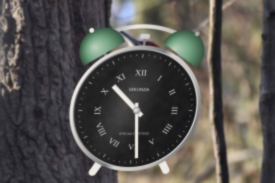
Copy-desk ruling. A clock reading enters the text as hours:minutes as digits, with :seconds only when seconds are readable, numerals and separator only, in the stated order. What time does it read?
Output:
10:29
